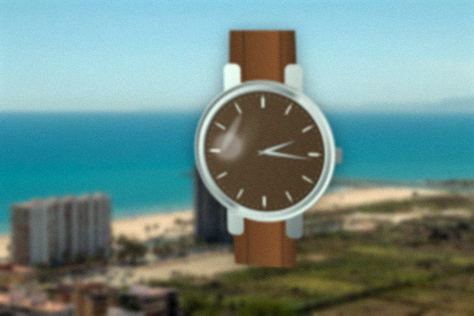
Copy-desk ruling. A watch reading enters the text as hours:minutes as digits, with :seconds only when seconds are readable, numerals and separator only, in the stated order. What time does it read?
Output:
2:16
